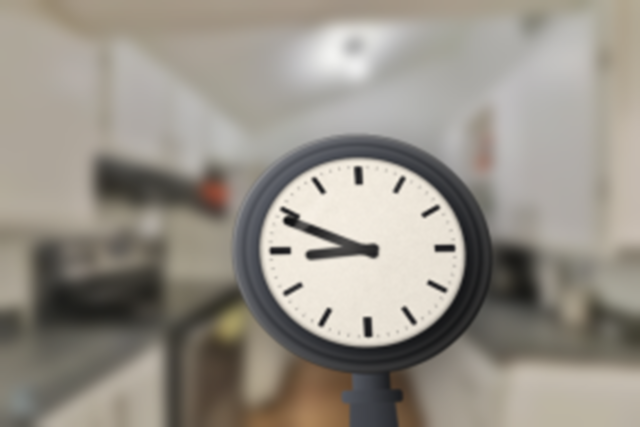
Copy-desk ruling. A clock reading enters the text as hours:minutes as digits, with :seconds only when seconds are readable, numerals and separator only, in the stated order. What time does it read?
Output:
8:49
